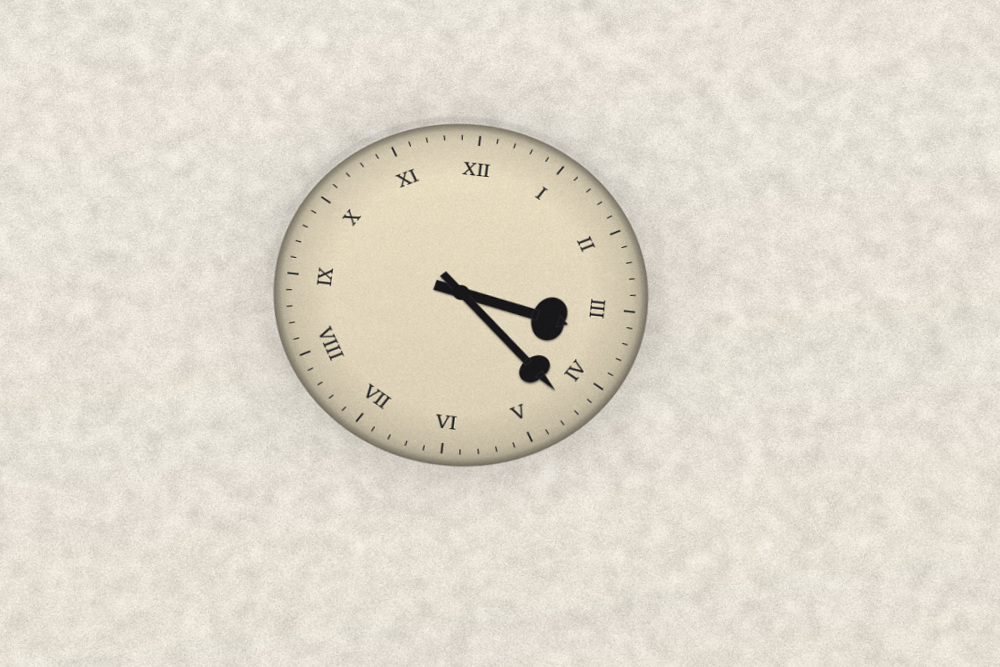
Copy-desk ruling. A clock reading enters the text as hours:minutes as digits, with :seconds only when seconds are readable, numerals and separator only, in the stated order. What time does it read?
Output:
3:22
